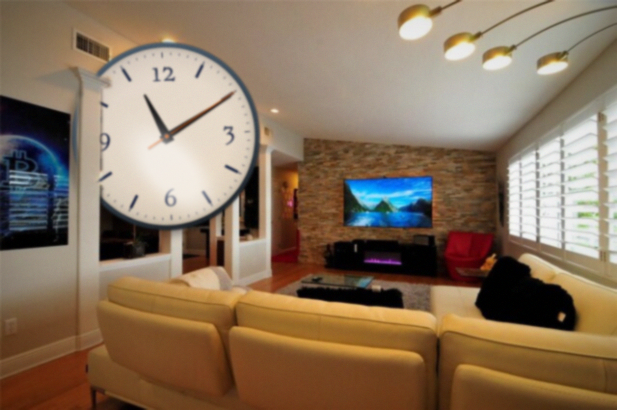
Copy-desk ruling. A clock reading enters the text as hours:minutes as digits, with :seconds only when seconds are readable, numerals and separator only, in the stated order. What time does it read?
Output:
11:10:10
